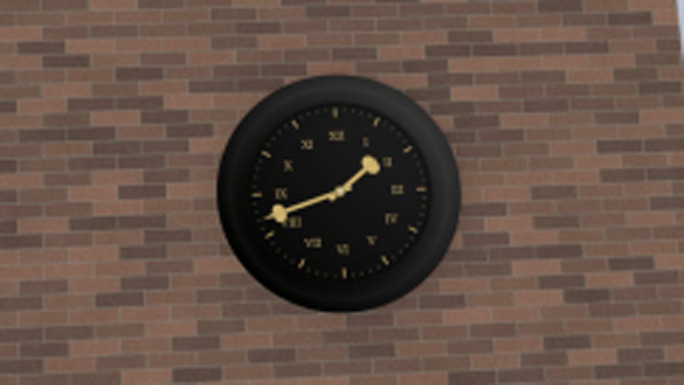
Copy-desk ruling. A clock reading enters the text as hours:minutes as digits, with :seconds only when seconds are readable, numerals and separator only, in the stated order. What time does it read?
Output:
1:42
